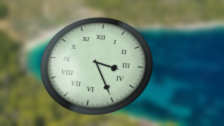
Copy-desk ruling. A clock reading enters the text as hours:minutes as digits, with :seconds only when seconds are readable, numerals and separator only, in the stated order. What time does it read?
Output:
3:25
